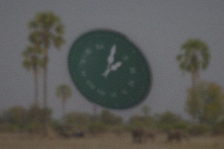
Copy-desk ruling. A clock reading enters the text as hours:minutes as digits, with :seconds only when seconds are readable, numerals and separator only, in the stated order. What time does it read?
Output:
2:05
